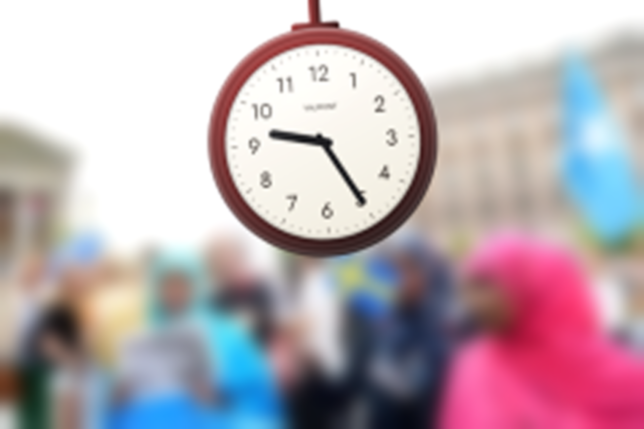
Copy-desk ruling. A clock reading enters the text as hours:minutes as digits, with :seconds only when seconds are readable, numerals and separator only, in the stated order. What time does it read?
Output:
9:25
